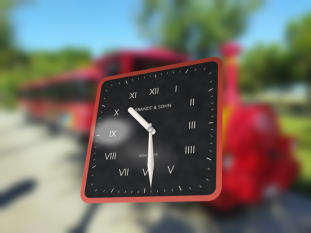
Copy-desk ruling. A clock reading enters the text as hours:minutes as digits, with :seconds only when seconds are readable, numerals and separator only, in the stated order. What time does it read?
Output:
10:29
